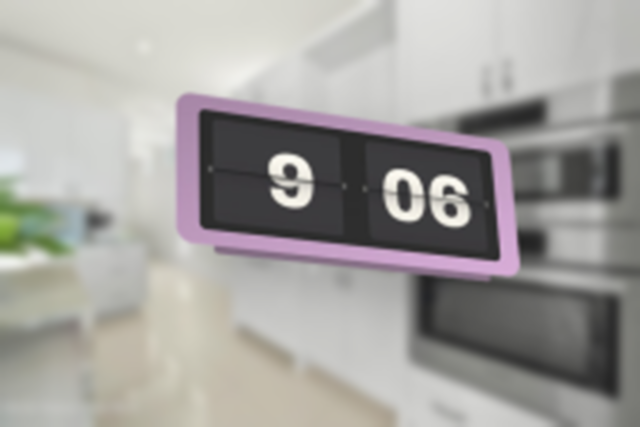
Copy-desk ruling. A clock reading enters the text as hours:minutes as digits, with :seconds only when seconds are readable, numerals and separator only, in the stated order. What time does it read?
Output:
9:06
